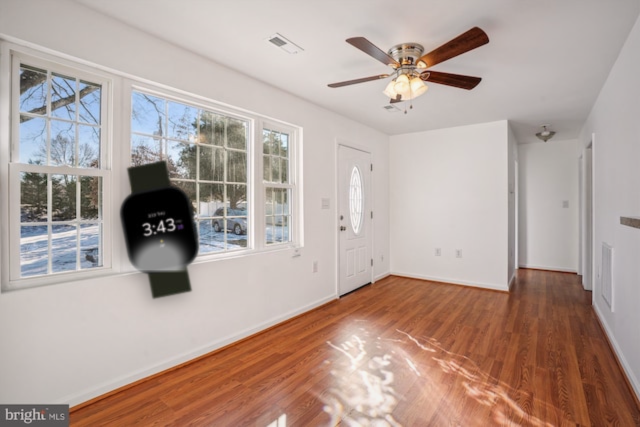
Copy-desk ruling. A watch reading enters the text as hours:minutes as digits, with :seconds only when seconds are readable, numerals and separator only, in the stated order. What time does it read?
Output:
3:43
